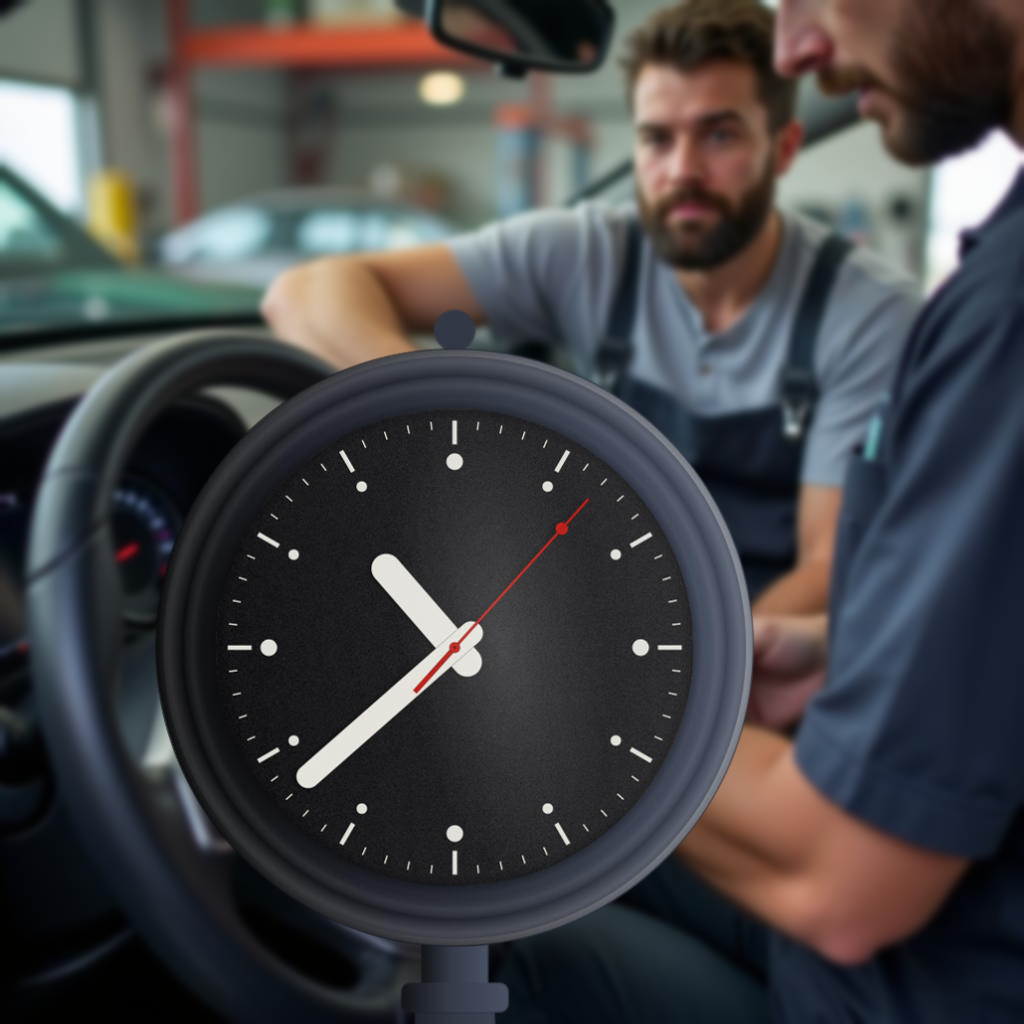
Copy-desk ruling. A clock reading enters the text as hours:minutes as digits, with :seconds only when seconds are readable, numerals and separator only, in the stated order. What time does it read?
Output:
10:38:07
